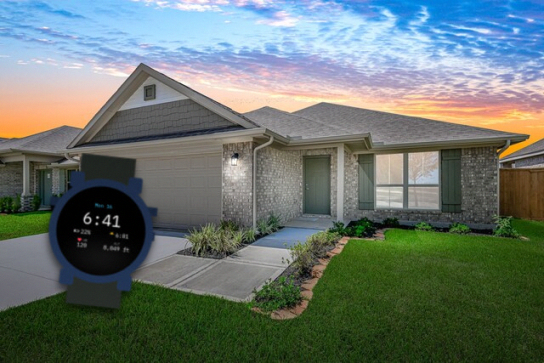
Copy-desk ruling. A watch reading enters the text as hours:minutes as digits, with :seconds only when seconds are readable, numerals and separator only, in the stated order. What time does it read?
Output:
6:41
